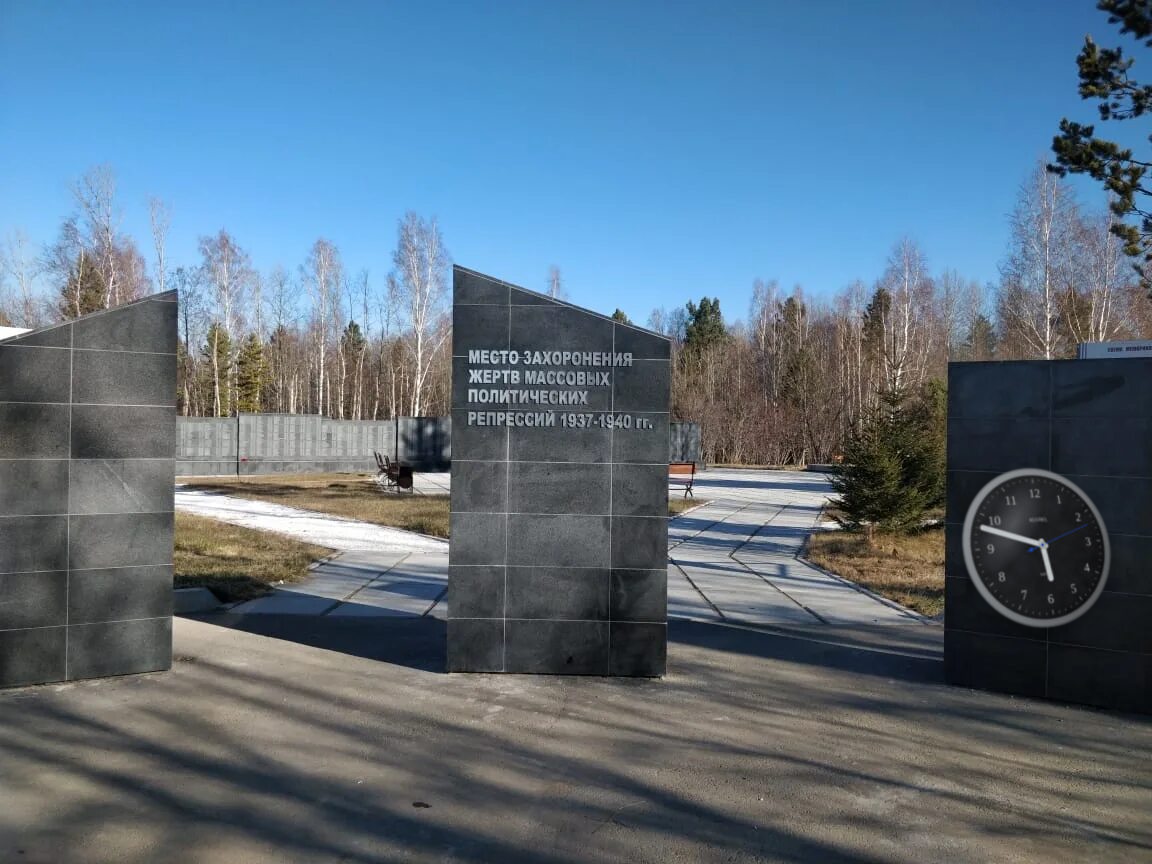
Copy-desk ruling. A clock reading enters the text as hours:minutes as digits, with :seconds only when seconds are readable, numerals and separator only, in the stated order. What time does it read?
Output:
5:48:12
